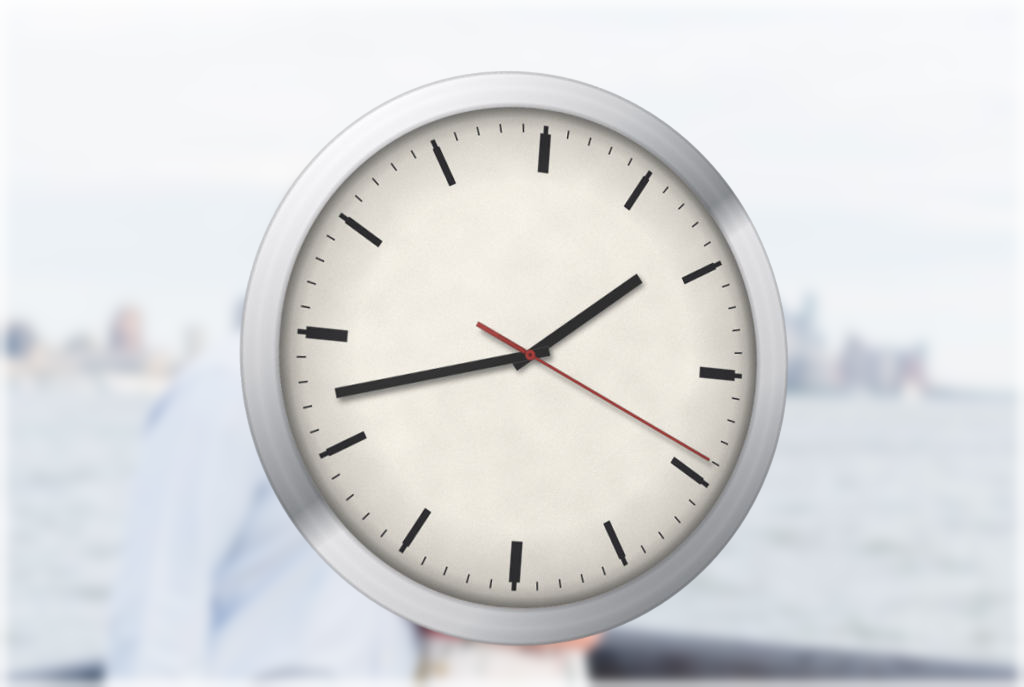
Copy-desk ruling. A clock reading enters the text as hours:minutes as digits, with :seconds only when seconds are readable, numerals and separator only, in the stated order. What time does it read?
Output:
1:42:19
